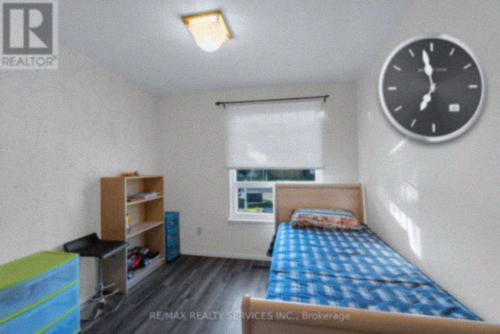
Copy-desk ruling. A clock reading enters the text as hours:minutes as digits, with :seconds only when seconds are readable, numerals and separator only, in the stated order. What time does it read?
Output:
6:58
